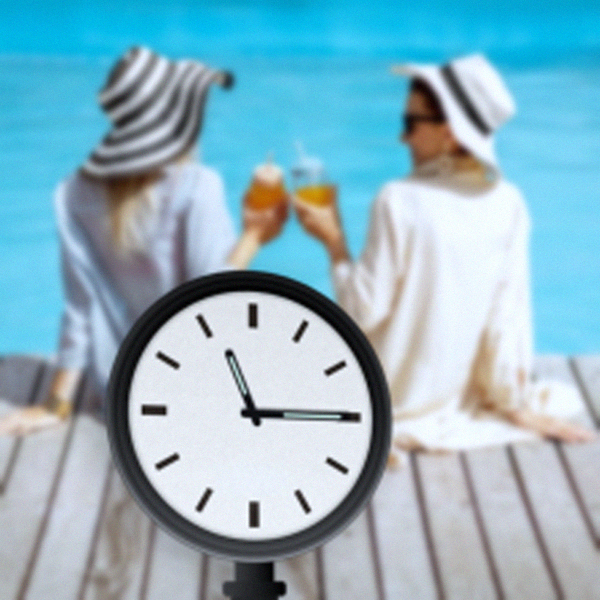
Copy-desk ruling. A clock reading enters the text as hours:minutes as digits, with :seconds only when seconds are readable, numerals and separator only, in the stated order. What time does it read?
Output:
11:15
